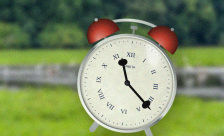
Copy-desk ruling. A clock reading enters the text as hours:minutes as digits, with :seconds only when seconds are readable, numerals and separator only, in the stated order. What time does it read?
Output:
11:22
